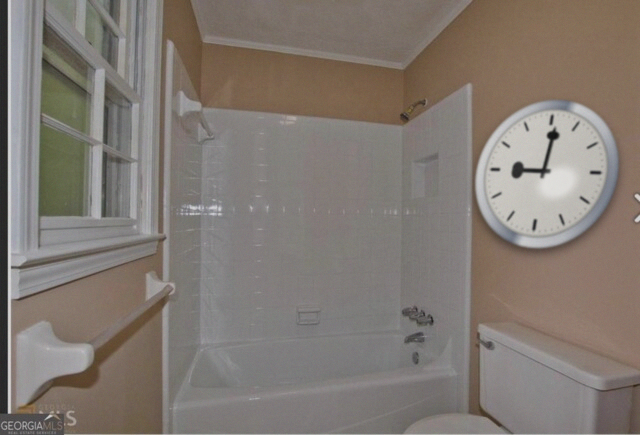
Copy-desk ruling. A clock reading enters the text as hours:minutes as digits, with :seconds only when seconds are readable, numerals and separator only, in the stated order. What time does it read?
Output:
9:01
